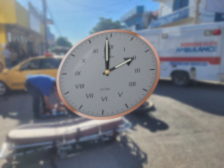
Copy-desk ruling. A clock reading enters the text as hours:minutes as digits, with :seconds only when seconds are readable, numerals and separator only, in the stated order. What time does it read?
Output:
1:59
